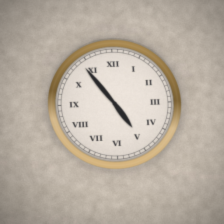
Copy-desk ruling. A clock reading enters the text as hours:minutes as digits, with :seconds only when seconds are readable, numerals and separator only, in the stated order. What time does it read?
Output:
4:54
